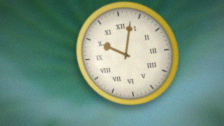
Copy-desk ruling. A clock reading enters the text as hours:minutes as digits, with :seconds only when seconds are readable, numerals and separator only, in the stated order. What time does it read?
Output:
10:03
